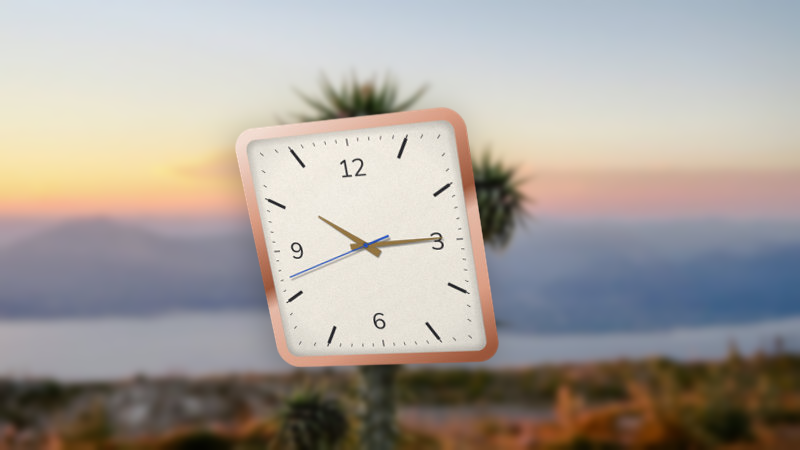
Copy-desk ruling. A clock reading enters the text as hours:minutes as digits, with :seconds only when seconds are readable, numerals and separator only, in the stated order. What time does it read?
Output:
10:14:42
